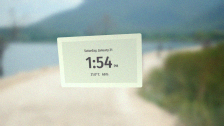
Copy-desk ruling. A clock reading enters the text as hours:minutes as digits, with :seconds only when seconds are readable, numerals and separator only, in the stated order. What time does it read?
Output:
1:54
